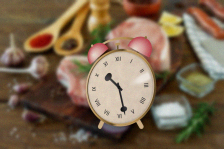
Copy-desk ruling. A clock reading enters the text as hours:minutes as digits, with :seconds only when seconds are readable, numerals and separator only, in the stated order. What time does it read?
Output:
10:28
